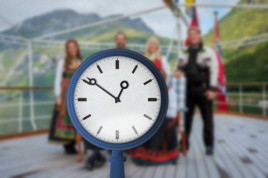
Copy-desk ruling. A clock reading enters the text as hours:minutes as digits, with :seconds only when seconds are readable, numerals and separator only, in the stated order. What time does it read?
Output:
12:51
